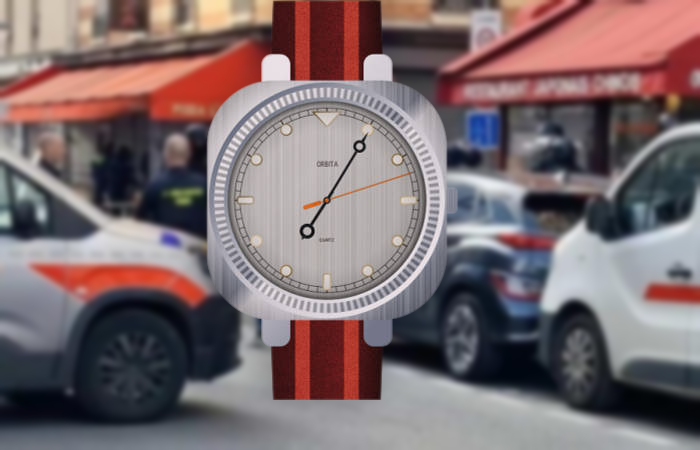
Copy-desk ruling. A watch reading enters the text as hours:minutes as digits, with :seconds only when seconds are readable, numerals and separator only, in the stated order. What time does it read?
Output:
7:05:12
